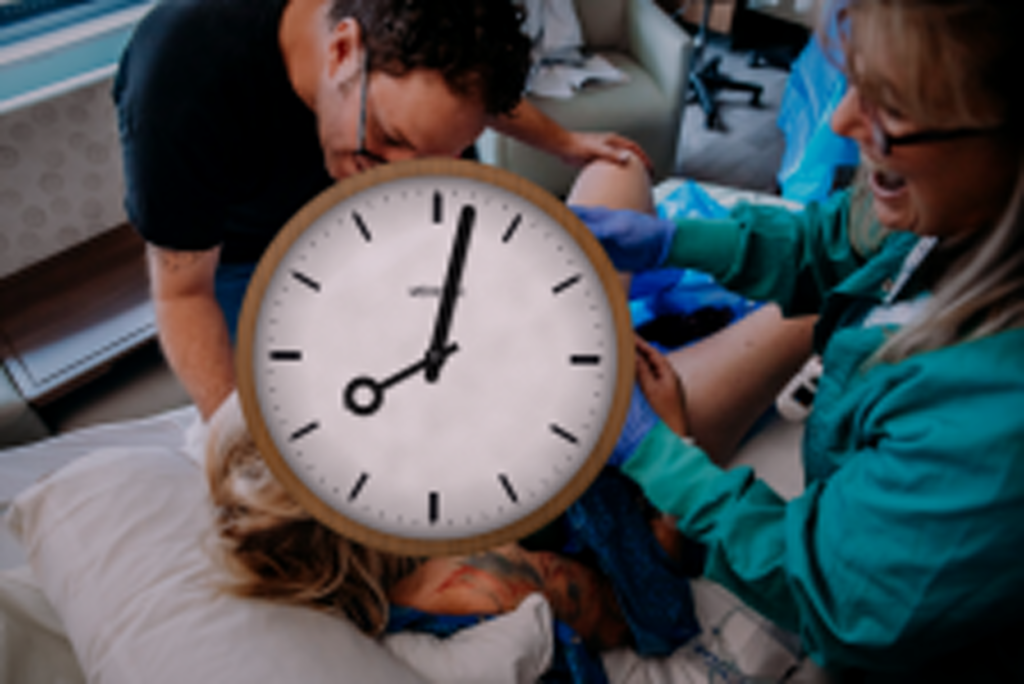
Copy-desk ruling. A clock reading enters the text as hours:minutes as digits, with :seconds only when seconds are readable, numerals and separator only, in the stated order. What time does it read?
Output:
8:02
